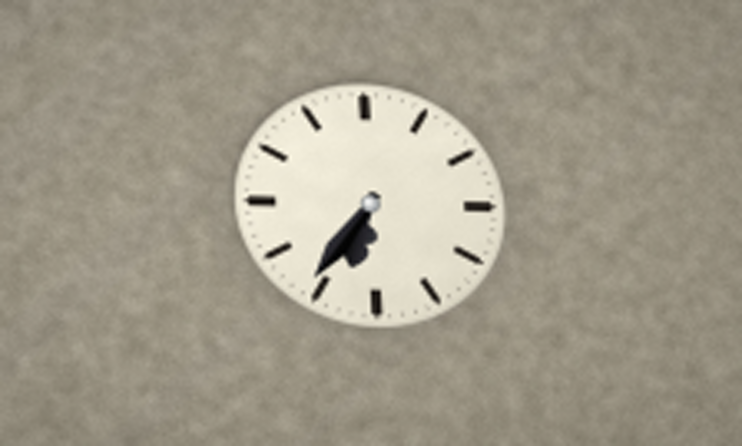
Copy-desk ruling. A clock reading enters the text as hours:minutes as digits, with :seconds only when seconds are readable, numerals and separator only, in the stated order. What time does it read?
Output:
6:36
